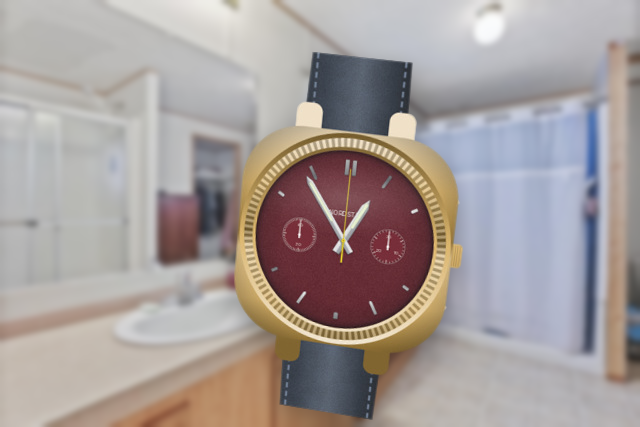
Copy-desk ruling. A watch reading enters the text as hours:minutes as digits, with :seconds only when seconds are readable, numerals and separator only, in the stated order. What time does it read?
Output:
12:54
